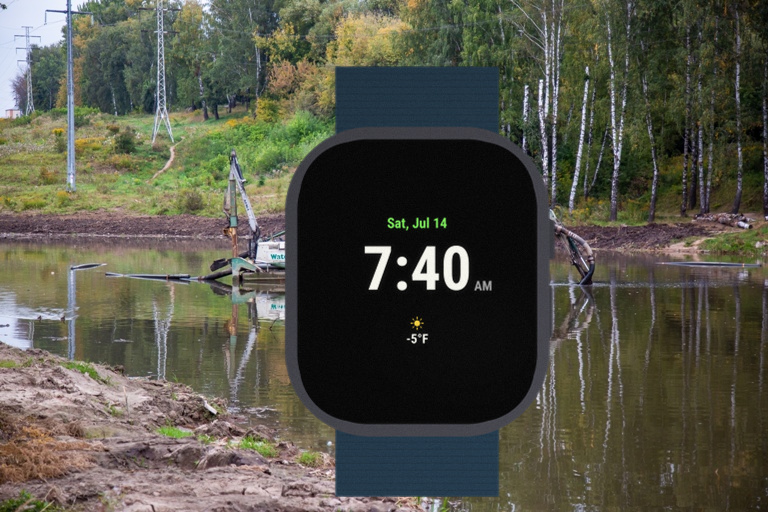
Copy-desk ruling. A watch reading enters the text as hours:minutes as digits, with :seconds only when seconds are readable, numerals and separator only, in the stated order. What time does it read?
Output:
7:40
